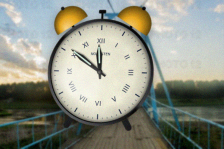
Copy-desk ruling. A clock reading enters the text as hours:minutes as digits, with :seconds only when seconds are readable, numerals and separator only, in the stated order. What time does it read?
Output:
11:51
